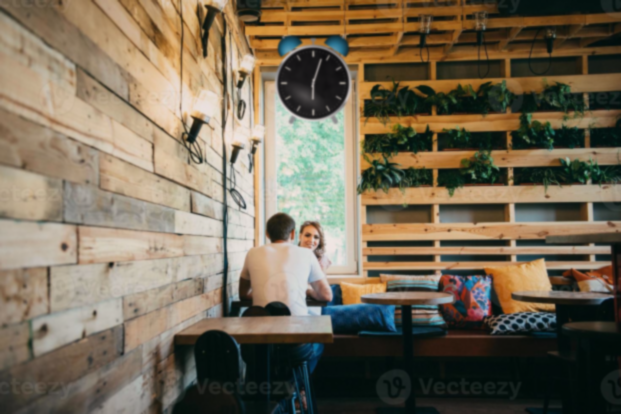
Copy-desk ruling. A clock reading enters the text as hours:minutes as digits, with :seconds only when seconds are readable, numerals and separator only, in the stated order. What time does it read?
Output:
6:03
